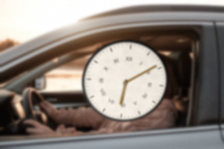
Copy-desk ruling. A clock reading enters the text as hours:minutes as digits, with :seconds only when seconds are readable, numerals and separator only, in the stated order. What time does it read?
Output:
6:09
